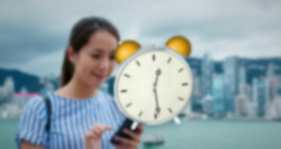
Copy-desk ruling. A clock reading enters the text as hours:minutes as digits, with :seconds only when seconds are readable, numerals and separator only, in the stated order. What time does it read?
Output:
12:29
